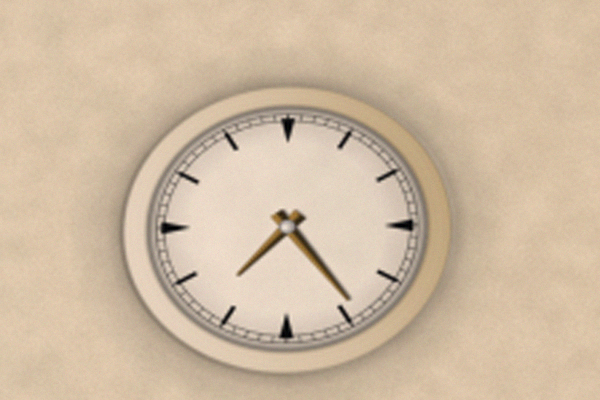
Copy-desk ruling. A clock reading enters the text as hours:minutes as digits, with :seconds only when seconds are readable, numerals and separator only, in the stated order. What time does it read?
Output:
7:24
